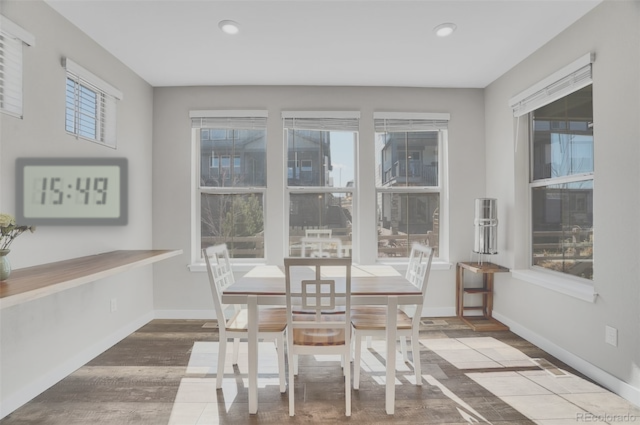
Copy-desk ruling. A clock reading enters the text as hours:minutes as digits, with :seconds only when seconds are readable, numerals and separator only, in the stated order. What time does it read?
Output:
15:49
